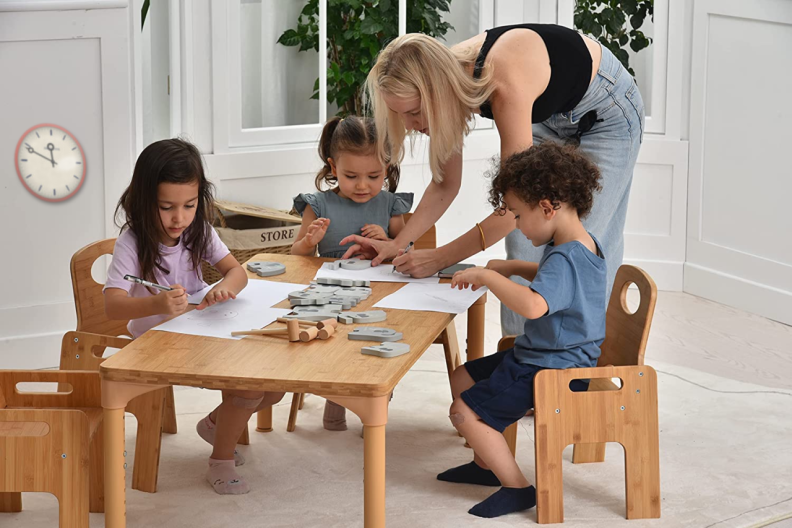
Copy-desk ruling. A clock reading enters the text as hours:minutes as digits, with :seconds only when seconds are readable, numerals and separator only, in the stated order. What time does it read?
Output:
11:49
